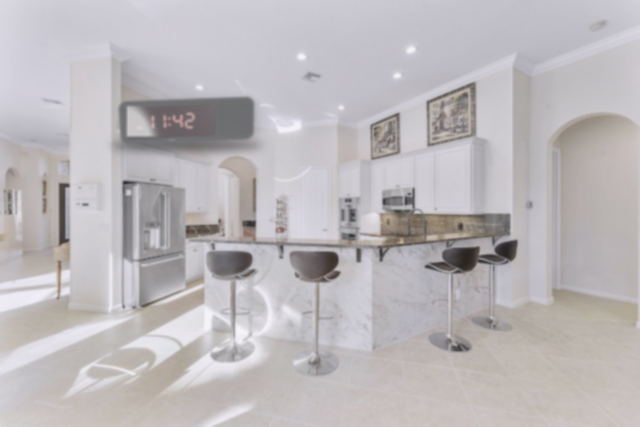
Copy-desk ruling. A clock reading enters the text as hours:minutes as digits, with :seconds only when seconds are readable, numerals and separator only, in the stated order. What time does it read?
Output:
11:42
